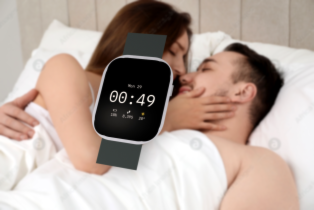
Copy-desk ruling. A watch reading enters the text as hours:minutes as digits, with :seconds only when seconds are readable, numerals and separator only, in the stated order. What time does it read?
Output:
0:49
